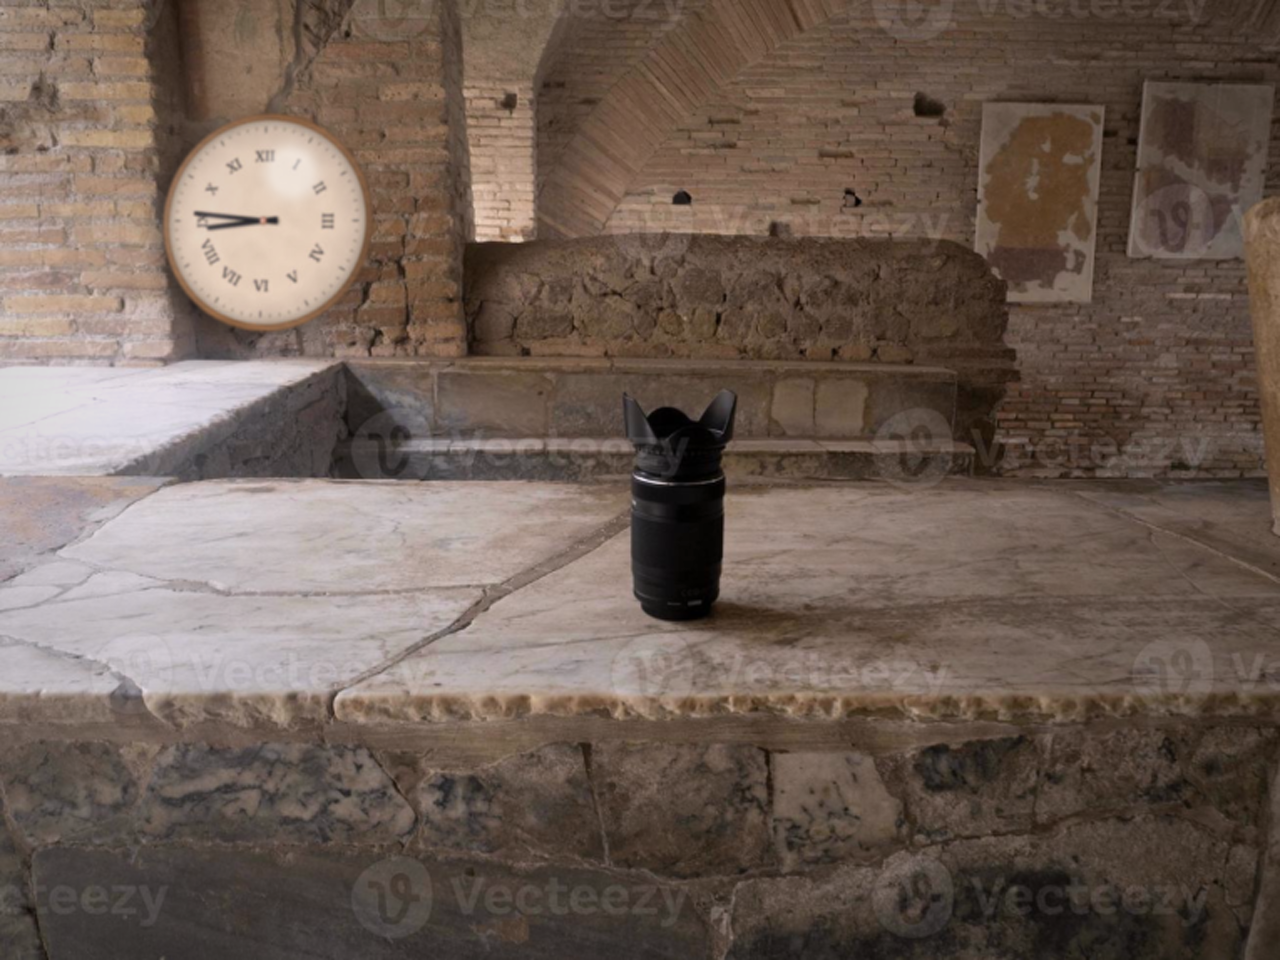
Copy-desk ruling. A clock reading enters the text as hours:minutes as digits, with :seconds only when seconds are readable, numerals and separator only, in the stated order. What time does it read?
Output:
8:46
